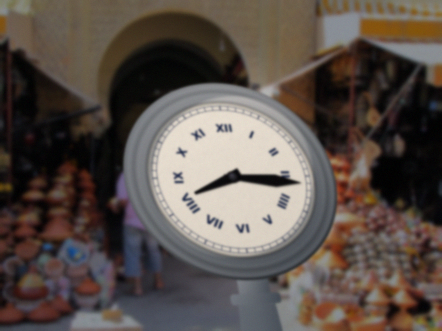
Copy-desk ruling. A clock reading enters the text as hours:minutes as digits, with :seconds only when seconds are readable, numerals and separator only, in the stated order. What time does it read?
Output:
8:16
